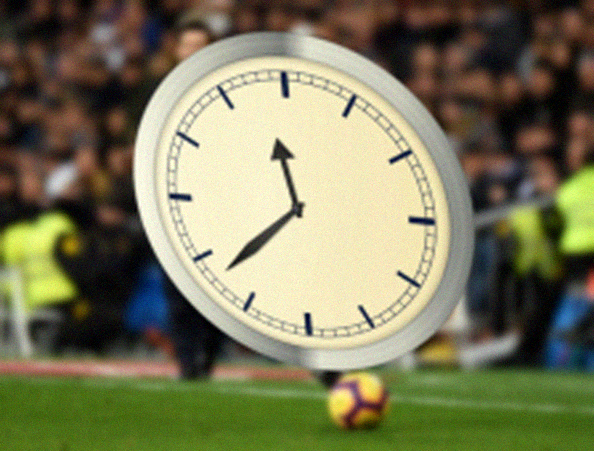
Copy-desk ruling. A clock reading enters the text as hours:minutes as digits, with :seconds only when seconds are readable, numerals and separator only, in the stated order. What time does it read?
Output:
11:38
